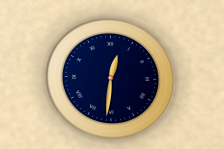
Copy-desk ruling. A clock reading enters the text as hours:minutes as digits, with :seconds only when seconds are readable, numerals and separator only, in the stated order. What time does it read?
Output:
12:31
